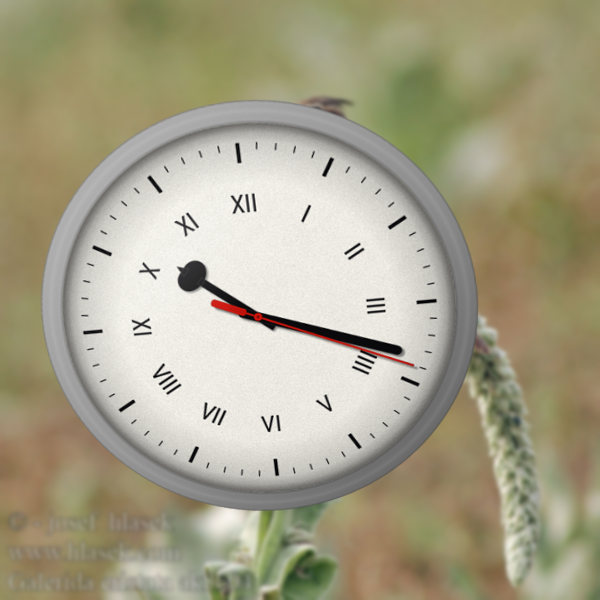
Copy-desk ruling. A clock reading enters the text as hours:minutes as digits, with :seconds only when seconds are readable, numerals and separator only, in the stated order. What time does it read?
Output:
10:18:19
